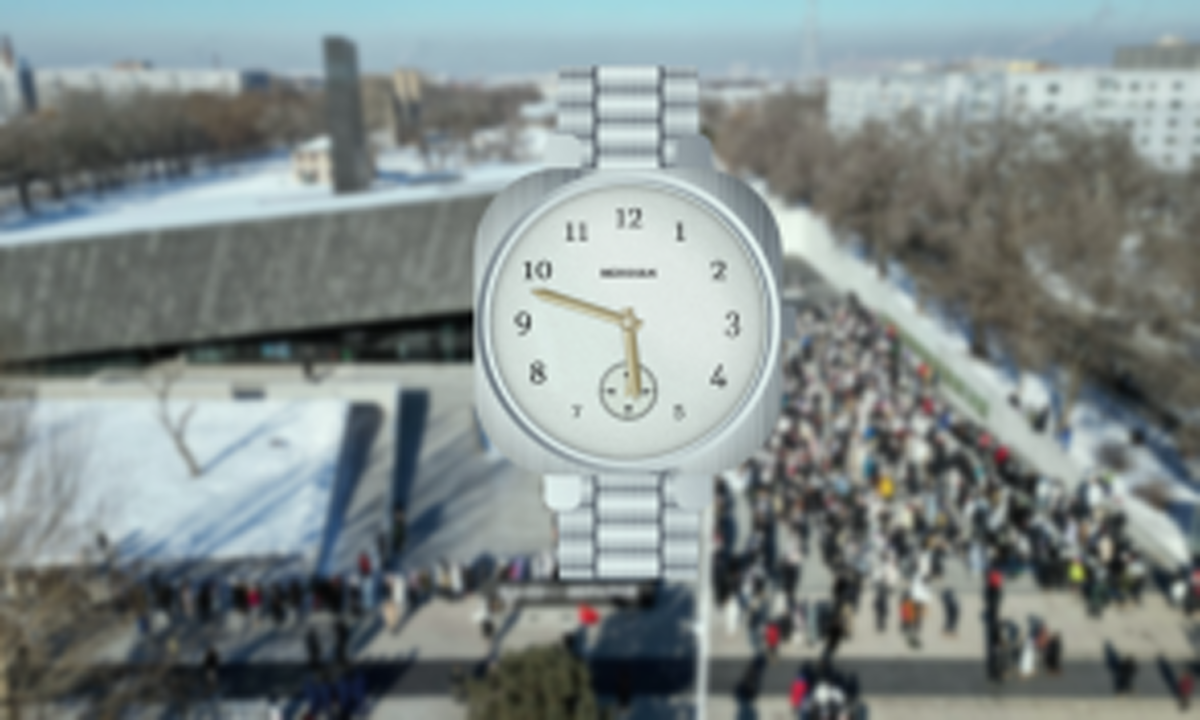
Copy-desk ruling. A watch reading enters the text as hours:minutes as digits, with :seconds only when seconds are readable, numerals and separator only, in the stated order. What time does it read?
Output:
5:48
